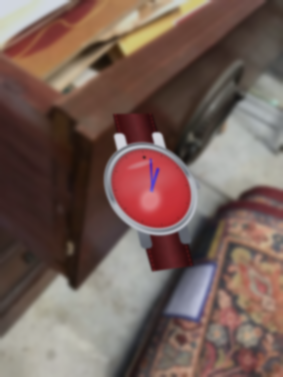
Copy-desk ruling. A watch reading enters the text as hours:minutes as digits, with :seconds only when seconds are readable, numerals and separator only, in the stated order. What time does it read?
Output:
1:02
